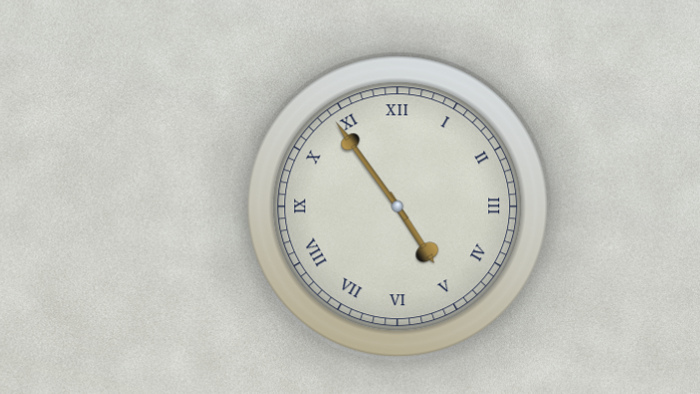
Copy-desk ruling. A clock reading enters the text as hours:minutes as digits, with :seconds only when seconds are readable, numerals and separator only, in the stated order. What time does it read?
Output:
4:54
